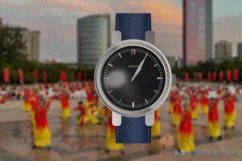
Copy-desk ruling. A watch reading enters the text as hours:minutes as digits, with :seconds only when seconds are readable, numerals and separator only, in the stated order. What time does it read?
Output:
1:05
